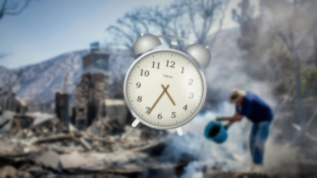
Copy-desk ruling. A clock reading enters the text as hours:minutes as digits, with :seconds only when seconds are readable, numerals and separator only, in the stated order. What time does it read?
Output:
4:34
